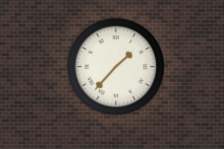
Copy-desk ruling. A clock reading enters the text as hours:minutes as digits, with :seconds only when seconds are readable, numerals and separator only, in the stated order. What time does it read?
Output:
1:37
